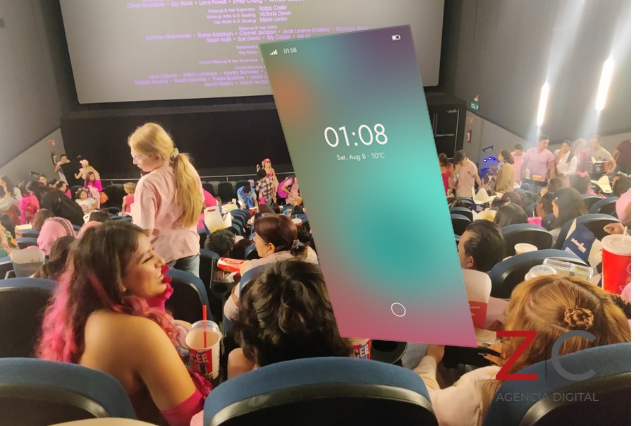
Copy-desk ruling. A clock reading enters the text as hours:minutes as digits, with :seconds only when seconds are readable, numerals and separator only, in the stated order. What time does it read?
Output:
1:08
